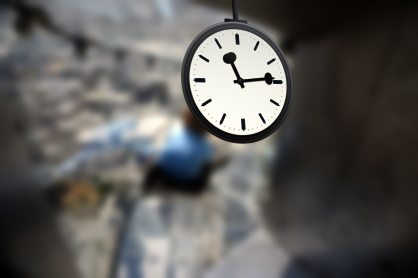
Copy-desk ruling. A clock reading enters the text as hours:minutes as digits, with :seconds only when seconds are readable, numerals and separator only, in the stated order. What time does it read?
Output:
11:14
